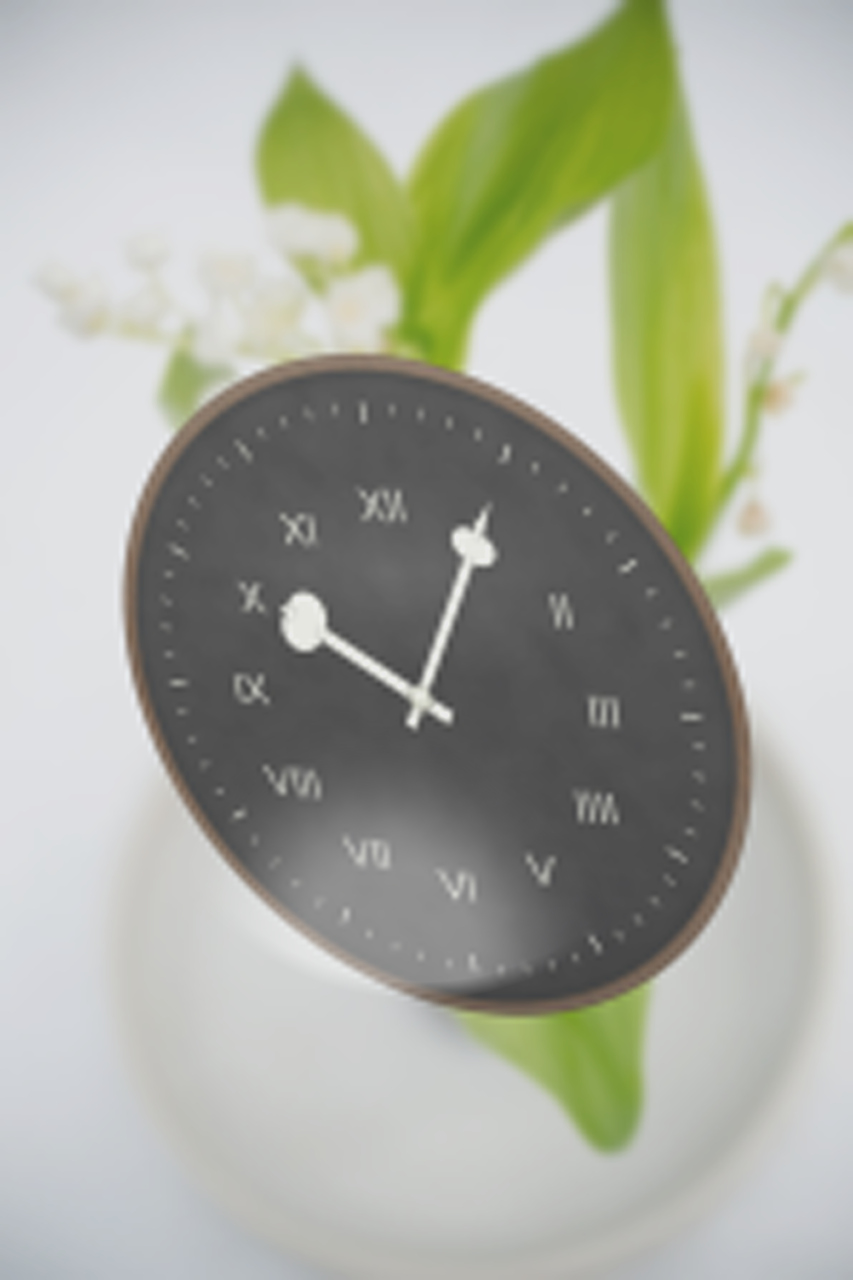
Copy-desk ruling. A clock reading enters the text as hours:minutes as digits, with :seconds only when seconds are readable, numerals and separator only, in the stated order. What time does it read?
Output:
10:05
